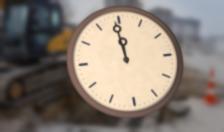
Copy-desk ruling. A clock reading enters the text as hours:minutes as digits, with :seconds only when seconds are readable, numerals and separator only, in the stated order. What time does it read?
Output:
11:59
